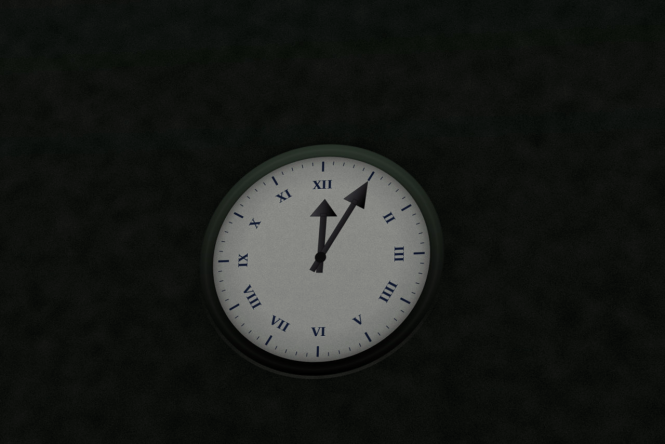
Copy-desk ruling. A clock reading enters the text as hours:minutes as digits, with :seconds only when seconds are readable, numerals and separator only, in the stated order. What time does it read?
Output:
12:05
